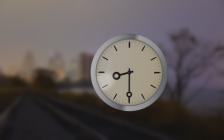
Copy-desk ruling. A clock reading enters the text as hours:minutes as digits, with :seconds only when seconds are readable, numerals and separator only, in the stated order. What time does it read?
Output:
8:30
